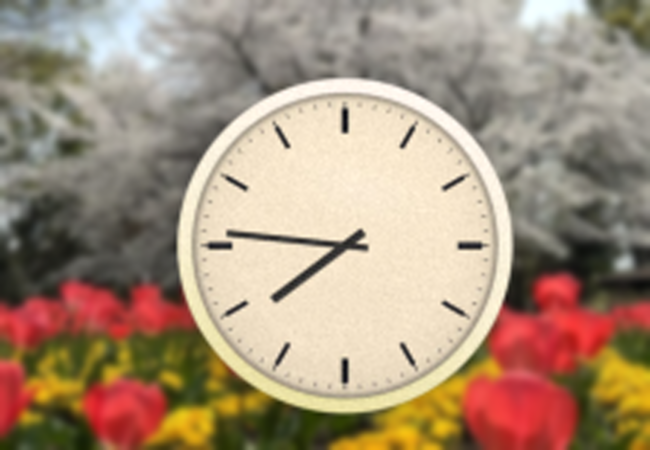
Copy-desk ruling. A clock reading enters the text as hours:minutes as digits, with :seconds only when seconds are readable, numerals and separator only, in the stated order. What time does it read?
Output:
7:46
